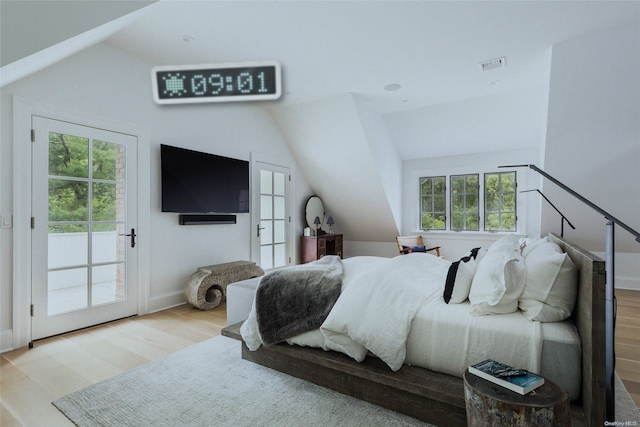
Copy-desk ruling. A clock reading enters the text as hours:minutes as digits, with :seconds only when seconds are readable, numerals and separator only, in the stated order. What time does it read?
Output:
9:01
